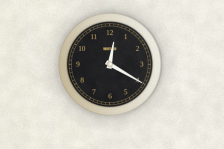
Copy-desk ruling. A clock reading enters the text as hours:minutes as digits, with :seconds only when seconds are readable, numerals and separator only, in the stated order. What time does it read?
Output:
12:20
